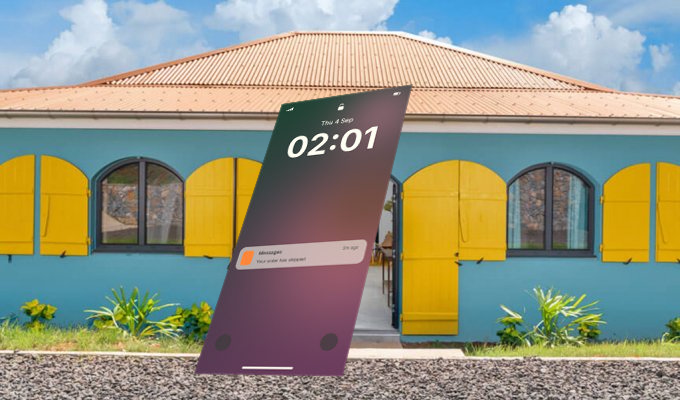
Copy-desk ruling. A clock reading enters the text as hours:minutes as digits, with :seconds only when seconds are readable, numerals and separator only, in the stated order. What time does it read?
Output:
2:01
